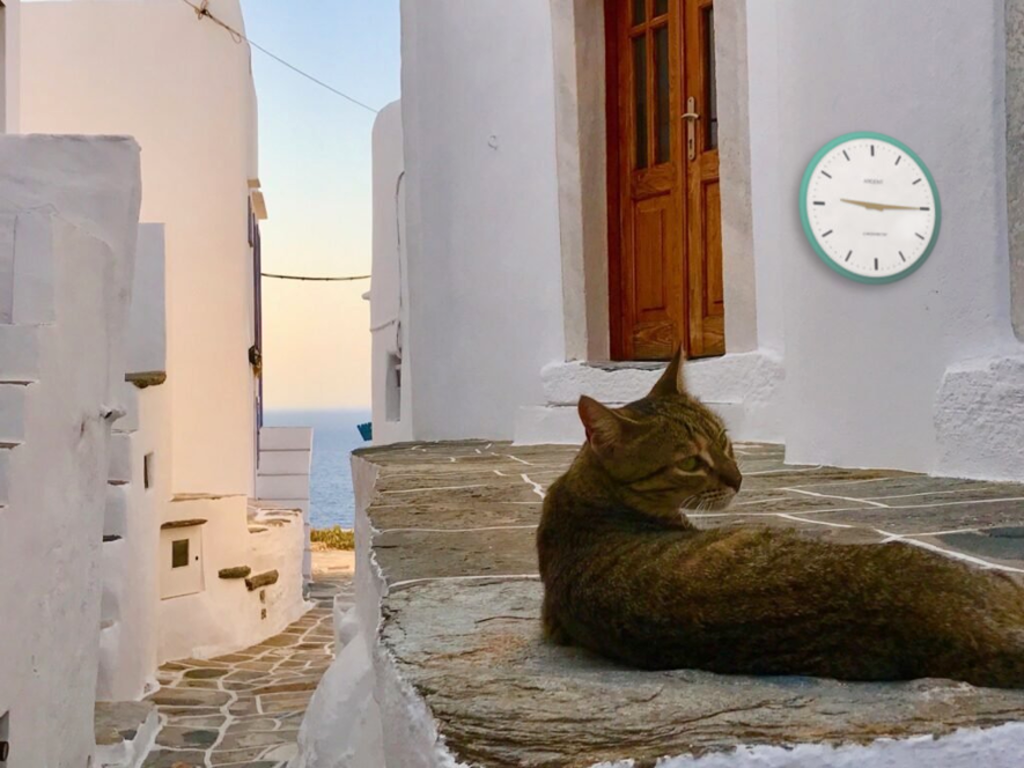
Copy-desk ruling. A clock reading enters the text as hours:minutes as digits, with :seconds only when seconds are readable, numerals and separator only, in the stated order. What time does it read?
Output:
9:15
